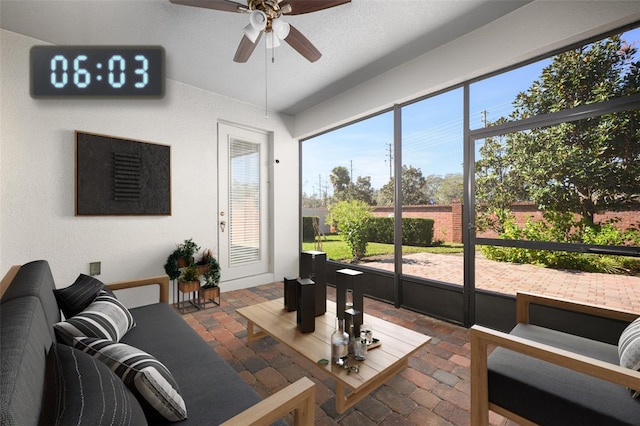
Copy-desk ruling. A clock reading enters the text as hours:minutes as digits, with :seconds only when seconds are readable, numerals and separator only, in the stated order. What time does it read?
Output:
6:03
